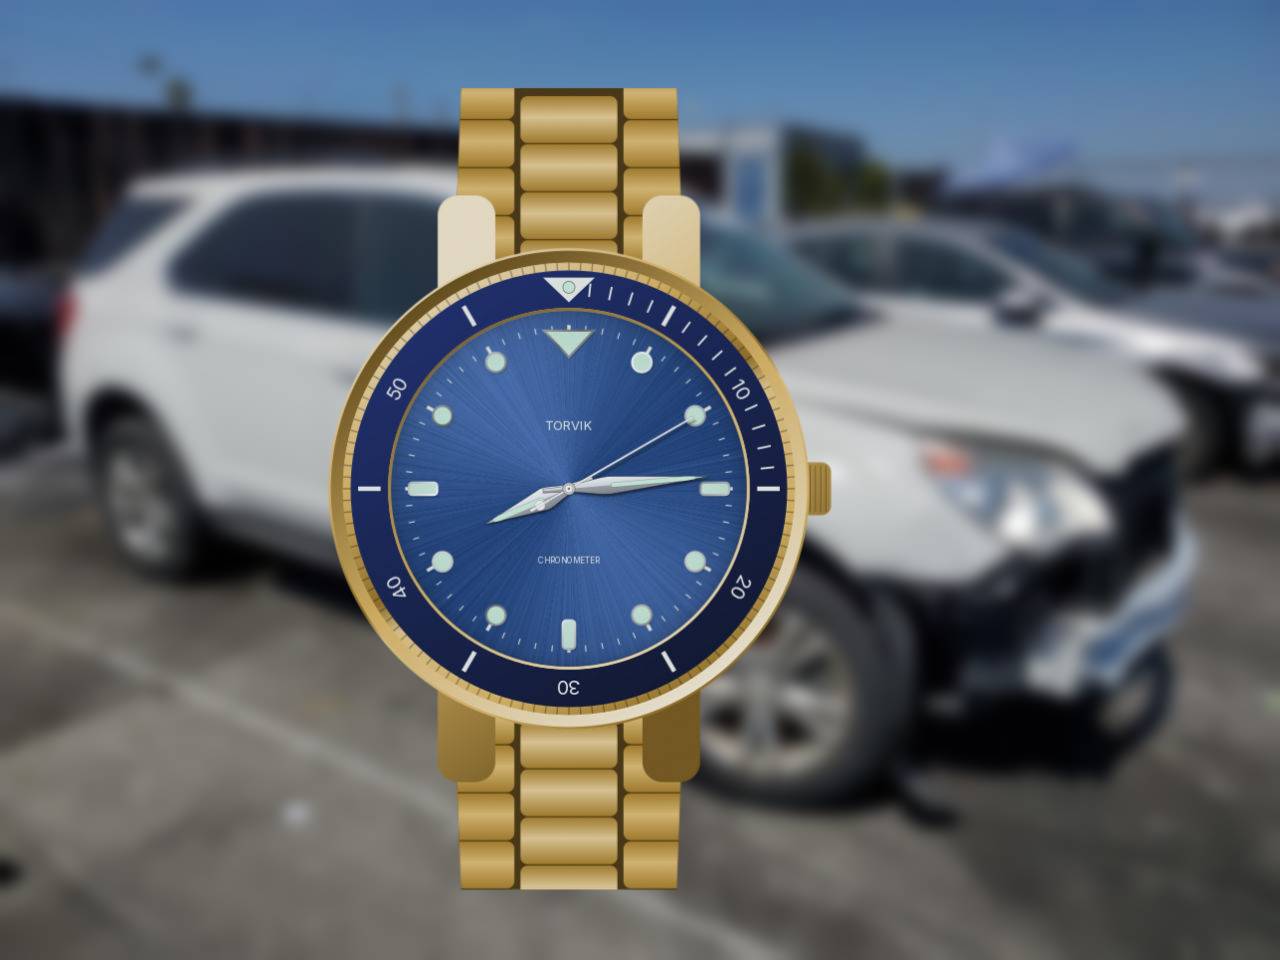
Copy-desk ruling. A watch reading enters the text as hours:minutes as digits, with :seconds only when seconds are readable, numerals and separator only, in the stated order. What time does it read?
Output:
8:14:10
